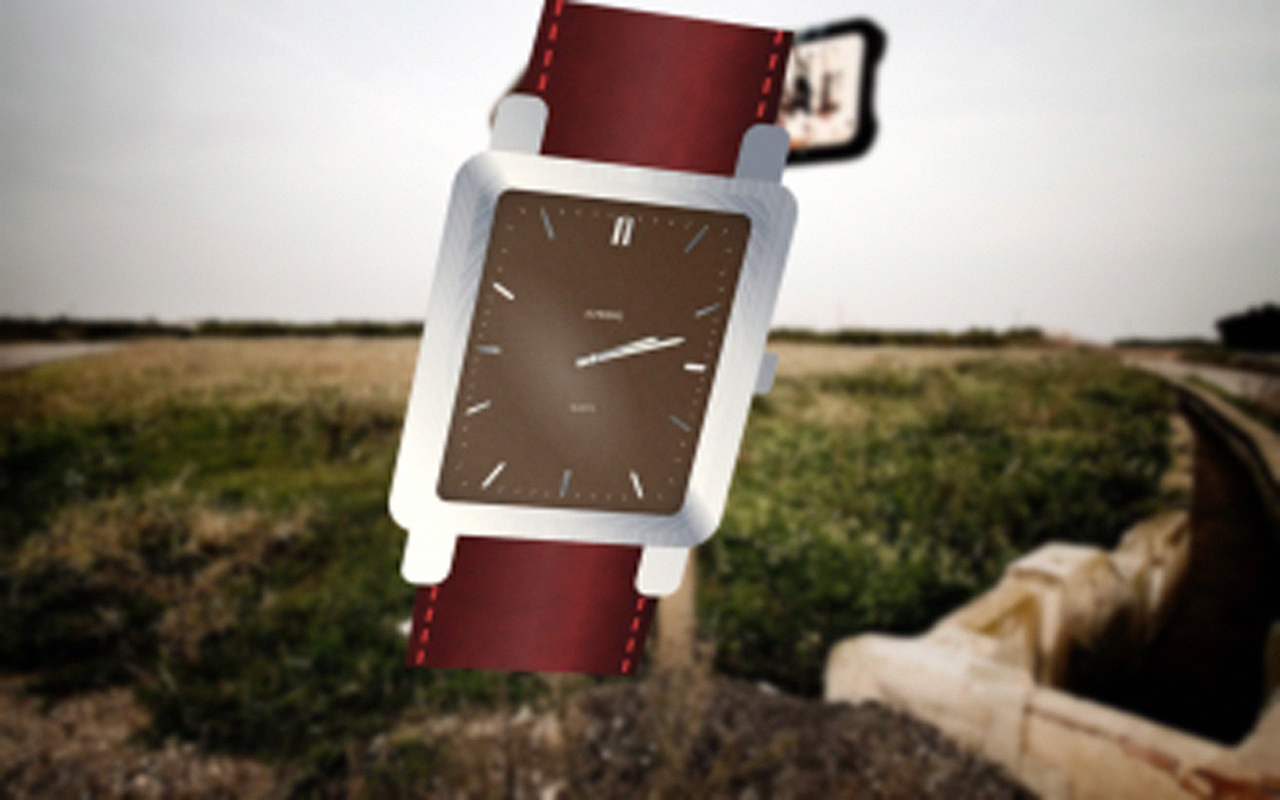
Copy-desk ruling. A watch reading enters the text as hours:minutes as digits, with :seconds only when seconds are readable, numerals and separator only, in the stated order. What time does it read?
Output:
2:12
